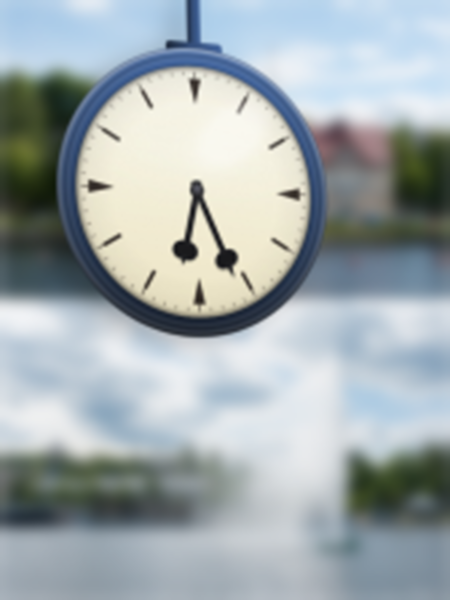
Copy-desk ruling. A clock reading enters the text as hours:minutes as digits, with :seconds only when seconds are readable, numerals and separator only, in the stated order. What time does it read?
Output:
6:26
